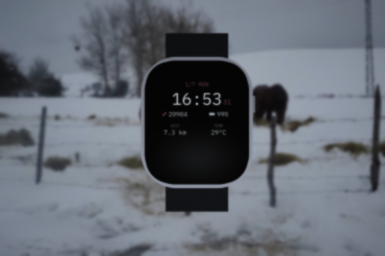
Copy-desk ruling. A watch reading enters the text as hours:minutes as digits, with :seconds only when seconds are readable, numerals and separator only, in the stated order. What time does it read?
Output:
16:53
